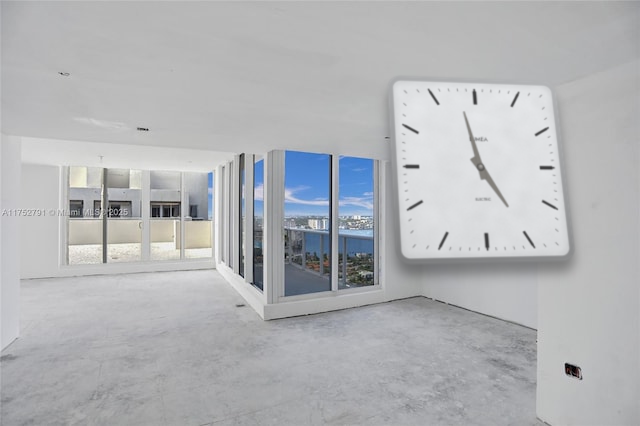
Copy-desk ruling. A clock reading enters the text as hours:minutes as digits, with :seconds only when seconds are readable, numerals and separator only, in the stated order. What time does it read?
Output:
4:58
